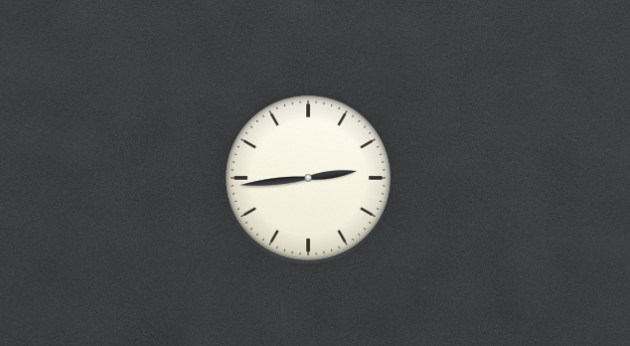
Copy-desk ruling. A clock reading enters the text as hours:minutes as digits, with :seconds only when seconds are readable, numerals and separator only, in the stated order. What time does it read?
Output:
2:44
